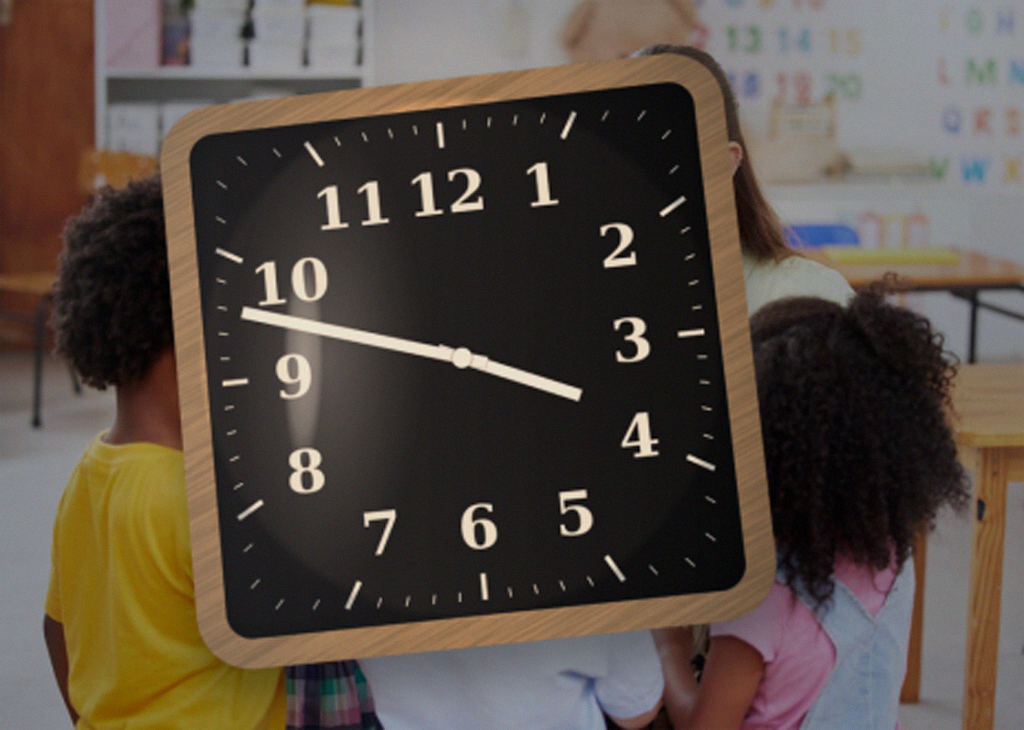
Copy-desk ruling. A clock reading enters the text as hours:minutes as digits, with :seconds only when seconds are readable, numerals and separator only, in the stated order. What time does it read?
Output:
3:48
